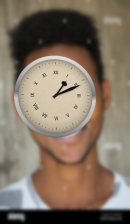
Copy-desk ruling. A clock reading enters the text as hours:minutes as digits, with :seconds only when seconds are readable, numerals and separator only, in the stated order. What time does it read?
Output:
1:11
